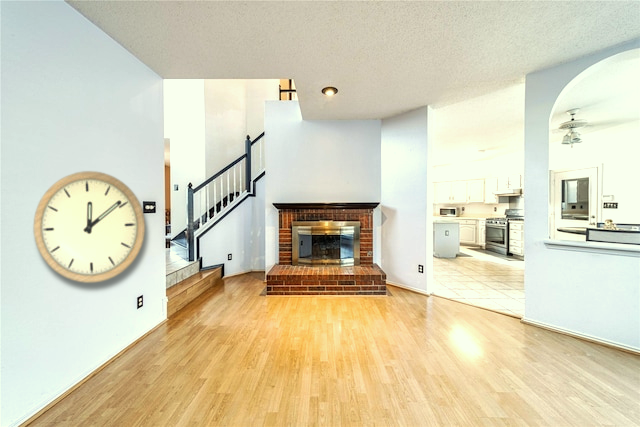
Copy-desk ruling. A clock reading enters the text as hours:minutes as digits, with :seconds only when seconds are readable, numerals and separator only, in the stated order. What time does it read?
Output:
12:09
